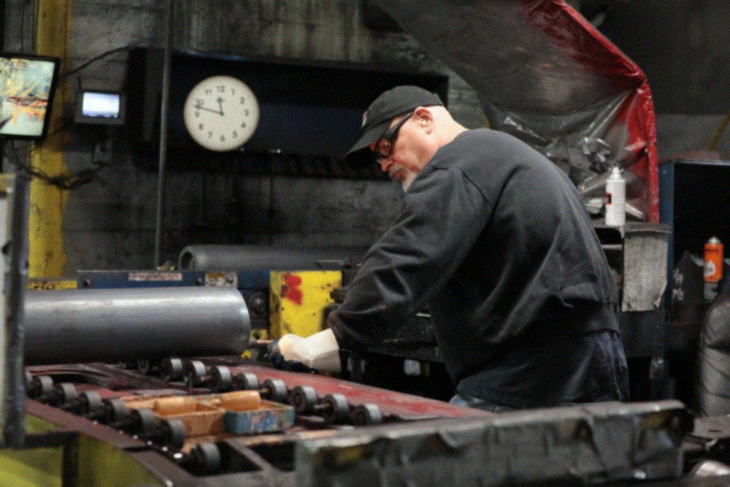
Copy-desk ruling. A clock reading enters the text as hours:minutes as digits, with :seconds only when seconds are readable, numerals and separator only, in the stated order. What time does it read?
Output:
11:48
